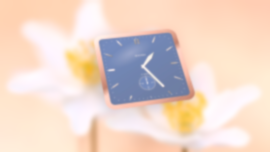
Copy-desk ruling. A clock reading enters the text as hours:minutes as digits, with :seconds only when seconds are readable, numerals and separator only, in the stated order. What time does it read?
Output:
1:25
